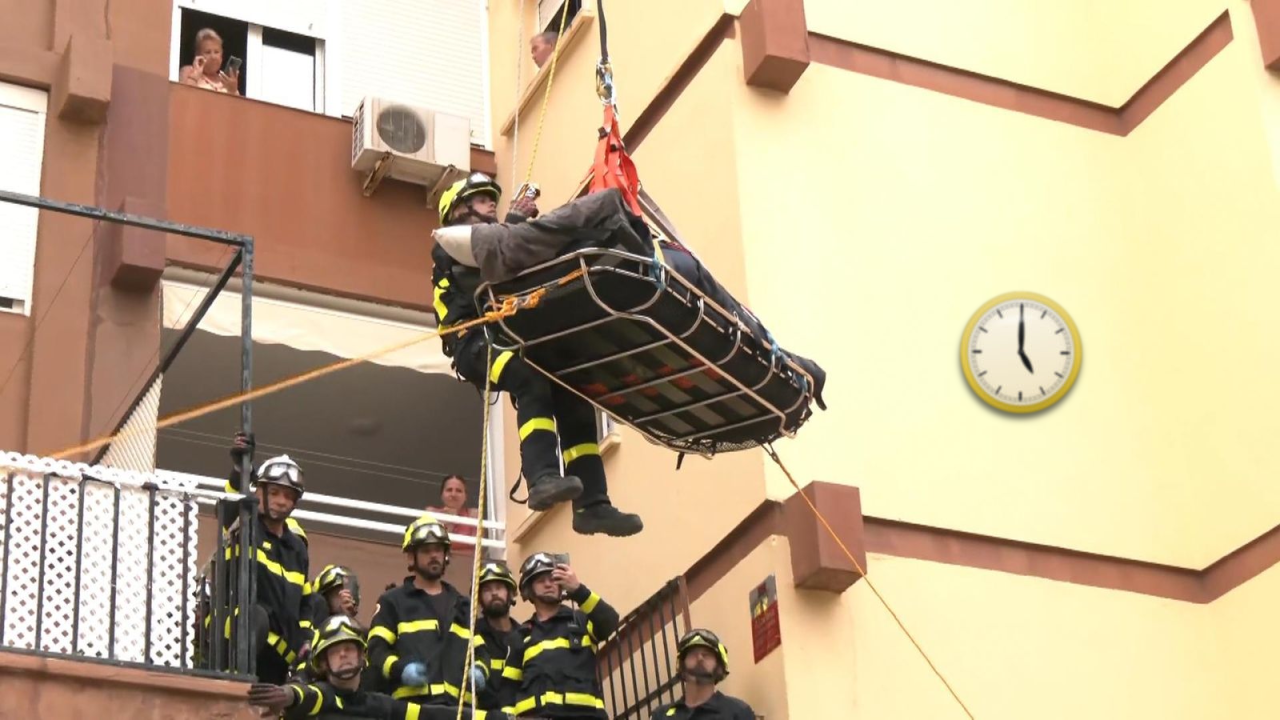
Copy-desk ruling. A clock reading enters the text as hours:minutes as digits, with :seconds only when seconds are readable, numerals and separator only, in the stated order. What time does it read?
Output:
5:00
